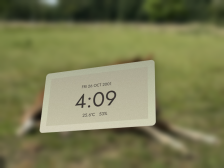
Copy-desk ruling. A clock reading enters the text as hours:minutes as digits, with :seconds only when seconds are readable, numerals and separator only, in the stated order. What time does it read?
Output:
4:09
